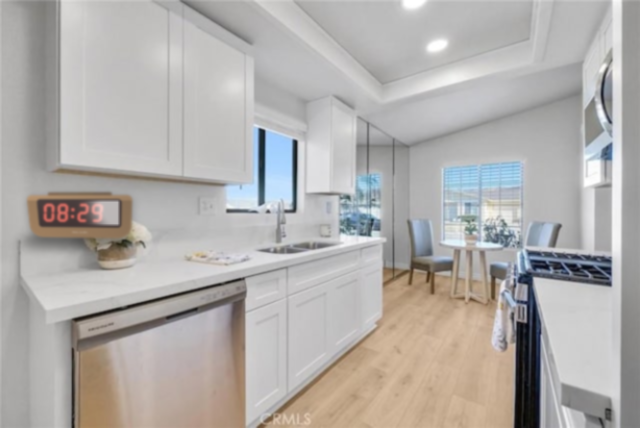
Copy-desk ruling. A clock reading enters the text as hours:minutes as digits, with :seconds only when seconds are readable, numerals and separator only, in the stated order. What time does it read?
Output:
8:29
